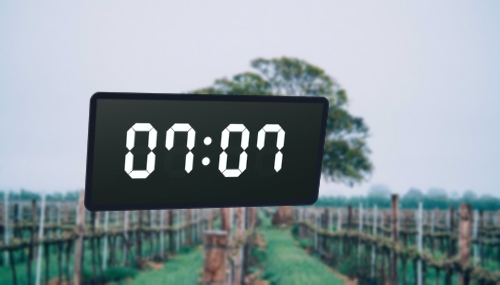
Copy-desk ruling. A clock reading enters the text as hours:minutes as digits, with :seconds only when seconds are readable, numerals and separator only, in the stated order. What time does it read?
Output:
7:07
